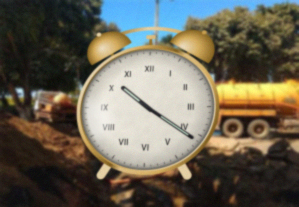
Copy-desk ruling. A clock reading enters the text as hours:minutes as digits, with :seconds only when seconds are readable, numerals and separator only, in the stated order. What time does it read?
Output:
10:21
